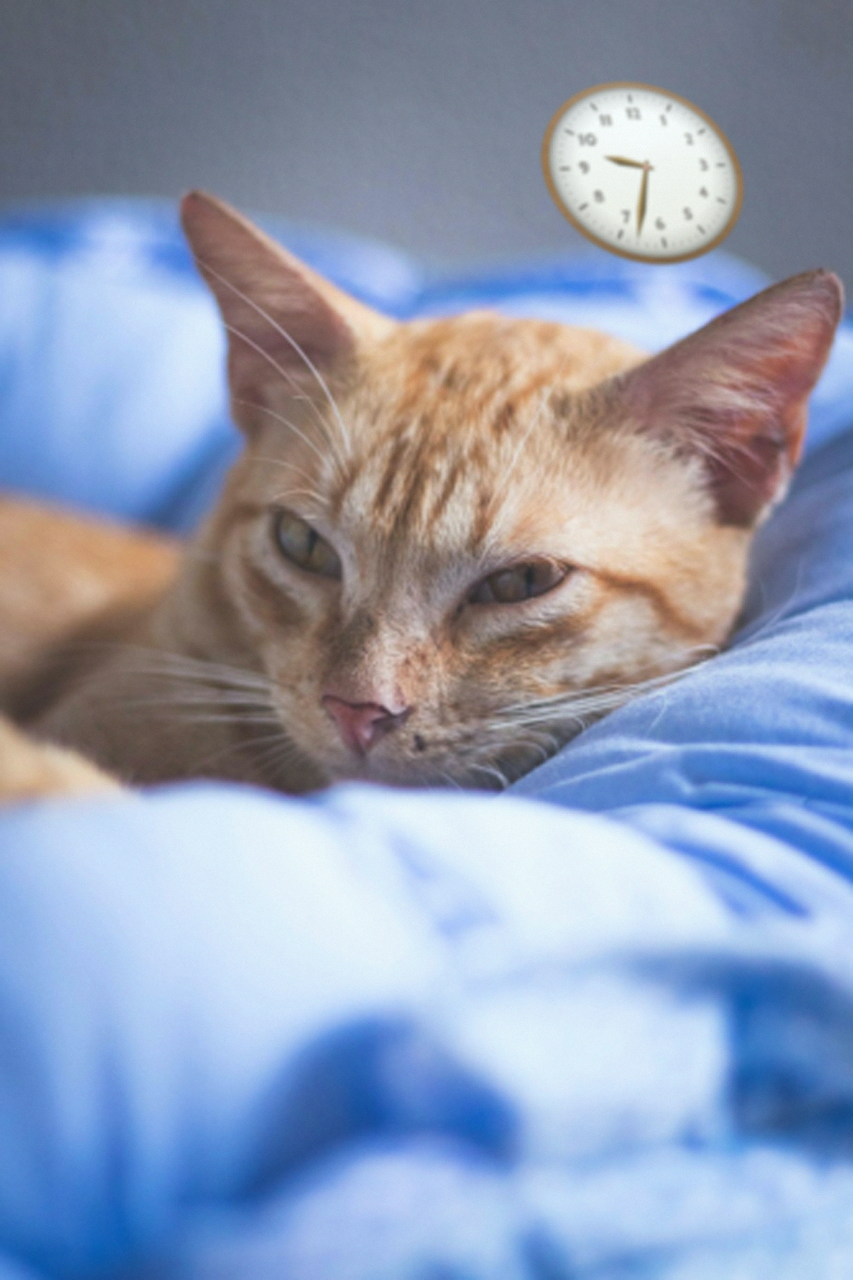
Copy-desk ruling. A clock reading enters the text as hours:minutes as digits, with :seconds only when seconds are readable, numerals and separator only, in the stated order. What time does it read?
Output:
9:33
